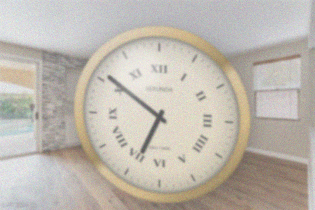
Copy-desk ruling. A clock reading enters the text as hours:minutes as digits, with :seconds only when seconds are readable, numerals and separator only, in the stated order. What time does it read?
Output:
6:51
